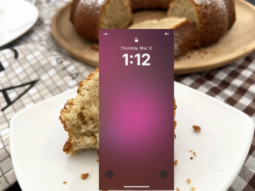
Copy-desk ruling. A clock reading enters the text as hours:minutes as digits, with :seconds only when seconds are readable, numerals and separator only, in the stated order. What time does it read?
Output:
1:12
